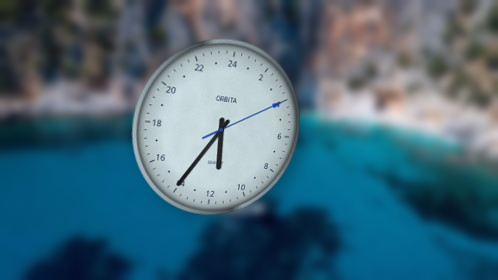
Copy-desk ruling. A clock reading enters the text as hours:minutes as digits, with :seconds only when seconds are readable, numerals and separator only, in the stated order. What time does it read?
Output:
11:35:10
